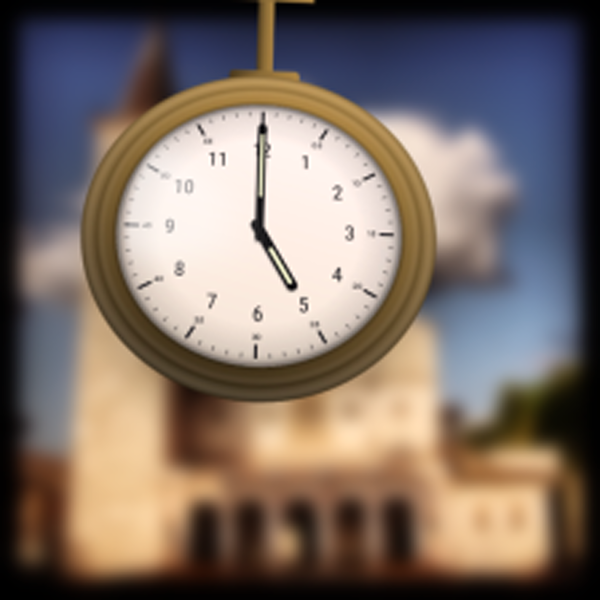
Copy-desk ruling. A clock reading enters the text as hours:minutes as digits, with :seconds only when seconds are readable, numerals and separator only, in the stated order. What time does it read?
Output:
5:00
